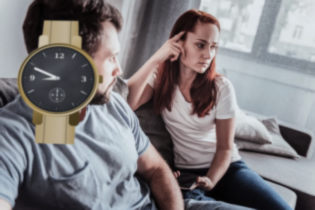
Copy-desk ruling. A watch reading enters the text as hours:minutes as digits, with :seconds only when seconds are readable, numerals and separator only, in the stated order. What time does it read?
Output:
8:49
